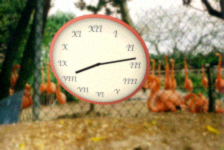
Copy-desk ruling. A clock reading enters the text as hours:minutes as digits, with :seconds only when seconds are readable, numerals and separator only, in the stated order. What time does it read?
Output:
8:13
